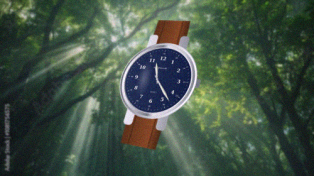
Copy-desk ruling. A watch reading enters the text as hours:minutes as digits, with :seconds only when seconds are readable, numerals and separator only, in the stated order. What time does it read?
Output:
11:23
